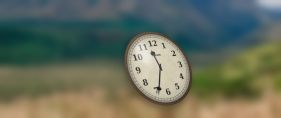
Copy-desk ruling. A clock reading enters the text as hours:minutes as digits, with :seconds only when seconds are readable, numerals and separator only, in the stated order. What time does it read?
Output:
11:34
